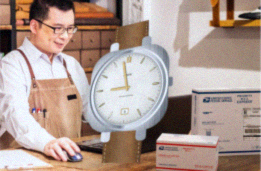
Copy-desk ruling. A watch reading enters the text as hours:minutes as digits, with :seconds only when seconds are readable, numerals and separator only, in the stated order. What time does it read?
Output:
8:58
